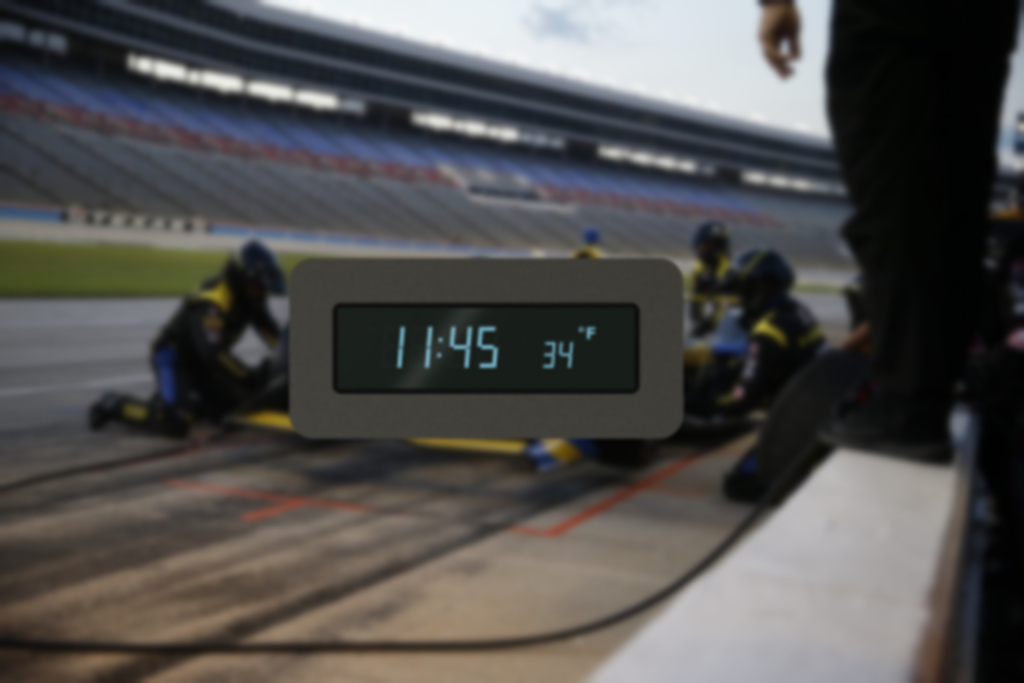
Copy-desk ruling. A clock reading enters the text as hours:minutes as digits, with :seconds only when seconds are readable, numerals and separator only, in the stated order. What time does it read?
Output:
11:45
